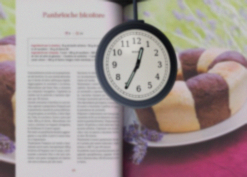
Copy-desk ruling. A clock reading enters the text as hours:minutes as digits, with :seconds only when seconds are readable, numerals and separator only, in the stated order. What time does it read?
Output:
12:35
